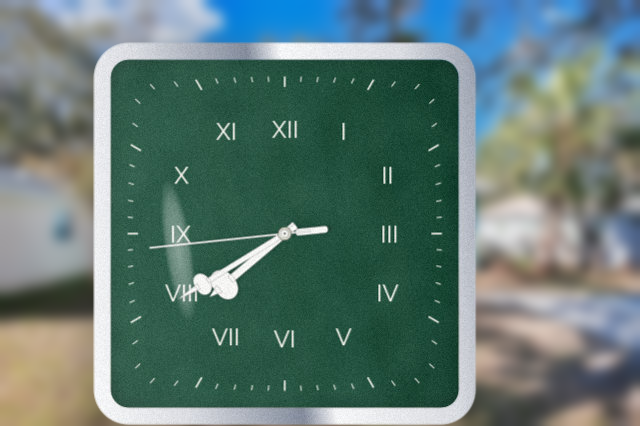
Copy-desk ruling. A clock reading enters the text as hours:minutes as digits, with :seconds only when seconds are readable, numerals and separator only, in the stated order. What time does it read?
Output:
7:39:44
